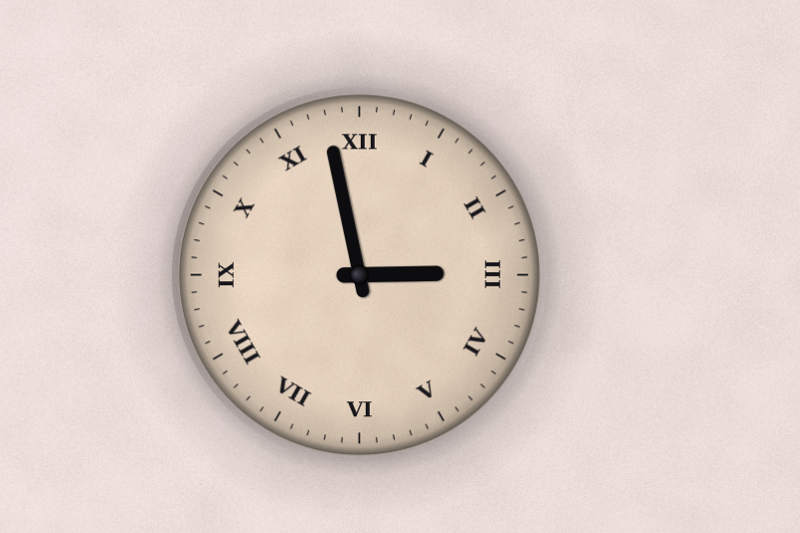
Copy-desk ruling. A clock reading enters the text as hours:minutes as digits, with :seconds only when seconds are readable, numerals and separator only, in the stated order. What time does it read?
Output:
2:58
